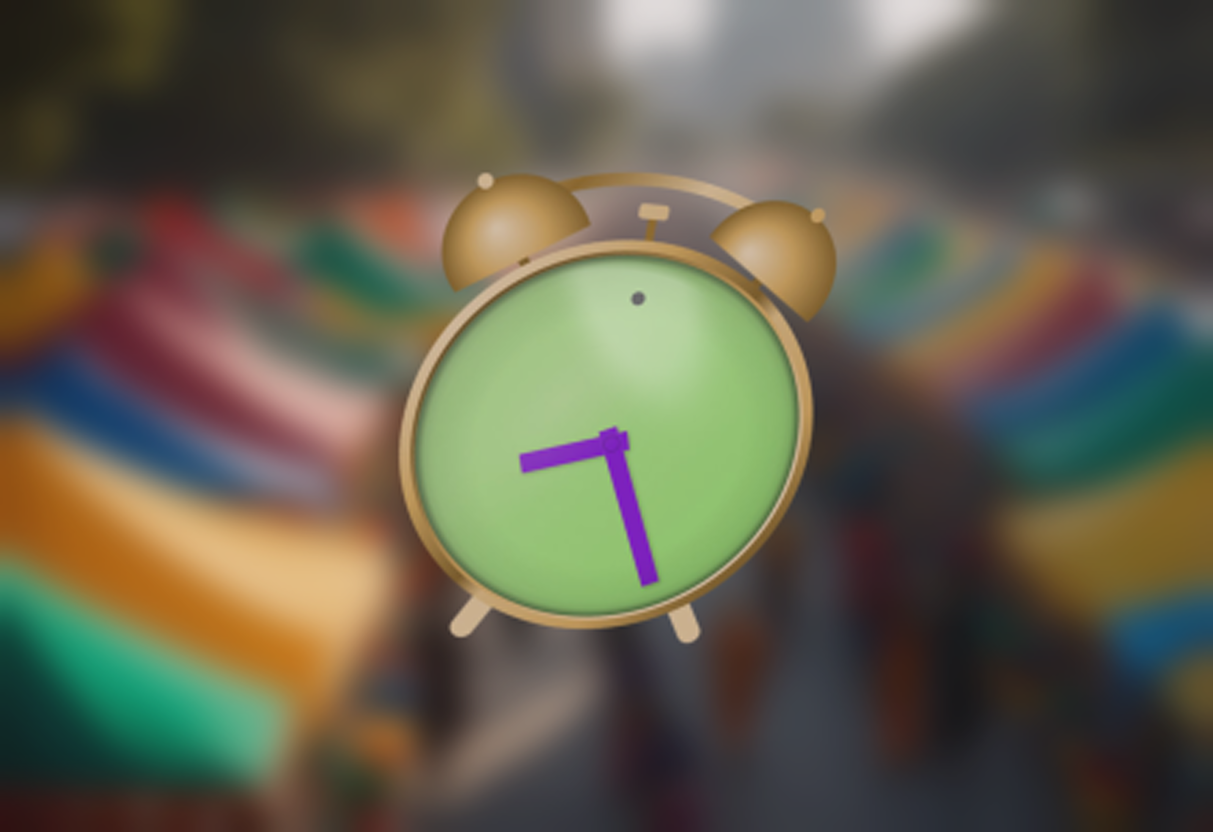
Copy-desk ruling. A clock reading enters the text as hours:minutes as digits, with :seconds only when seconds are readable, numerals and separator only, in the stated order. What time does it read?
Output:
8:26
